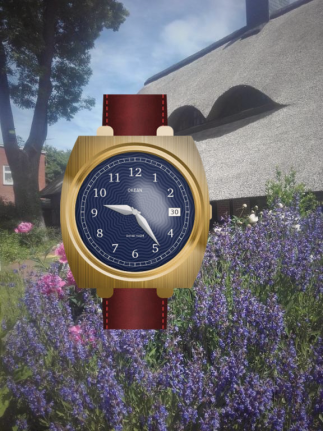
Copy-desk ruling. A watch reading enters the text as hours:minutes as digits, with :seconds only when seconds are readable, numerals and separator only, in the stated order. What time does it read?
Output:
9:24
